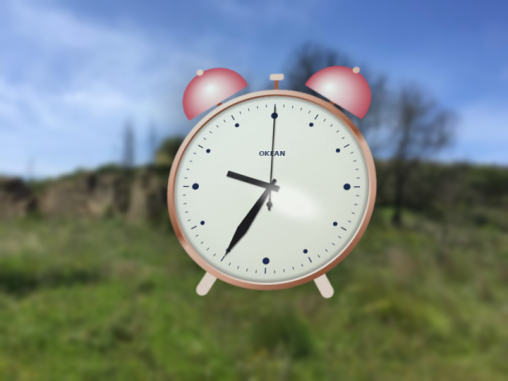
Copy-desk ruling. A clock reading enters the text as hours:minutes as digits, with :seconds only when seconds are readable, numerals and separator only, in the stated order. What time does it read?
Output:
9:35:00
